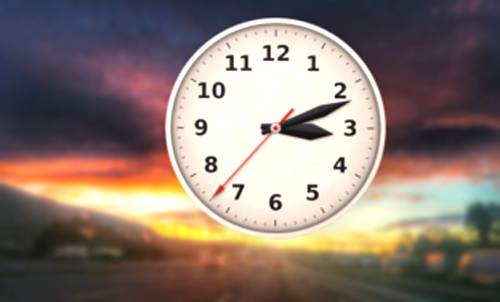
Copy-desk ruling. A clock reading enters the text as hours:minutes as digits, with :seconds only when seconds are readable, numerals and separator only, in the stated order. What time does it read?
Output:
3:11:37
